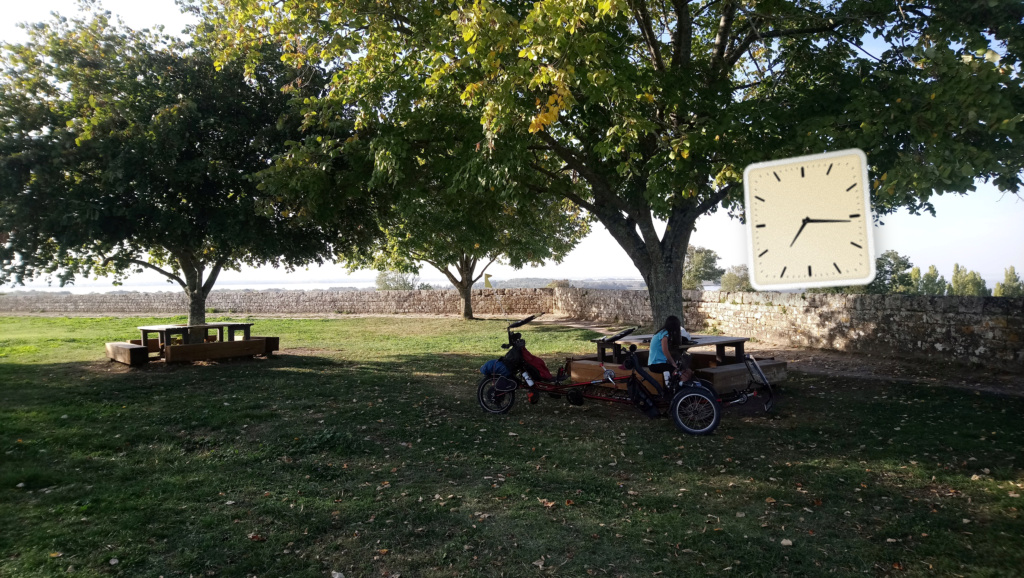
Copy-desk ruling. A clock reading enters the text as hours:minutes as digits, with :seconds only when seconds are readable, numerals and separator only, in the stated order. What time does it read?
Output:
7:16
